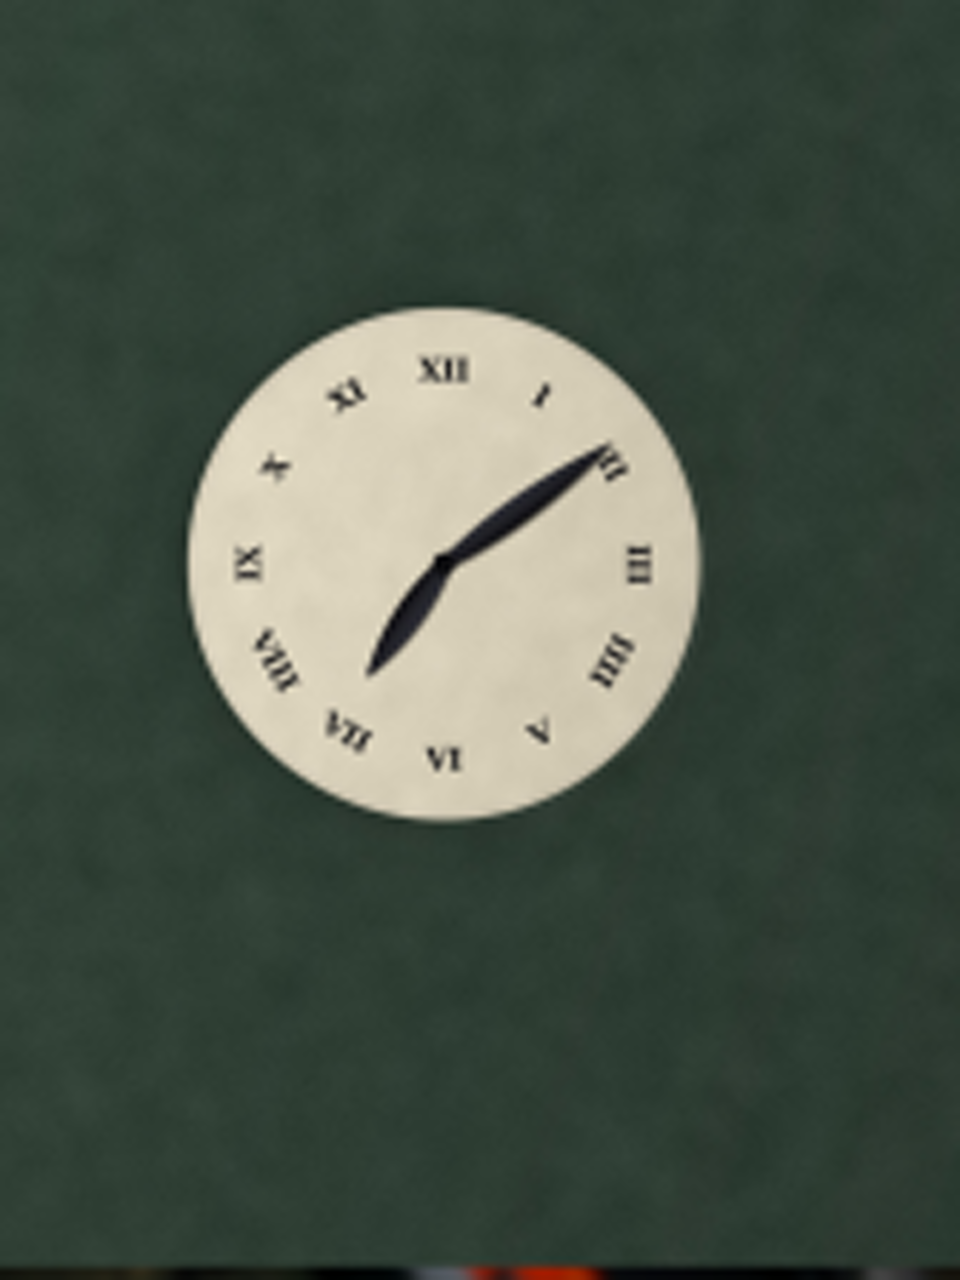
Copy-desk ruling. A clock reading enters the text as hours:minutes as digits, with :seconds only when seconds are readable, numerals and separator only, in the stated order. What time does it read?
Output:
7:09
